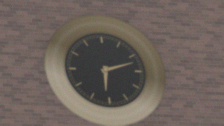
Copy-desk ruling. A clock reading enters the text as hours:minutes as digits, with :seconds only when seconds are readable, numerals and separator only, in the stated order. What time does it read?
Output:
6:12
